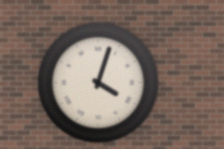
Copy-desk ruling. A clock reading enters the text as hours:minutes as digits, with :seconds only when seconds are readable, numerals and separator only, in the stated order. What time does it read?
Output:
4:03
